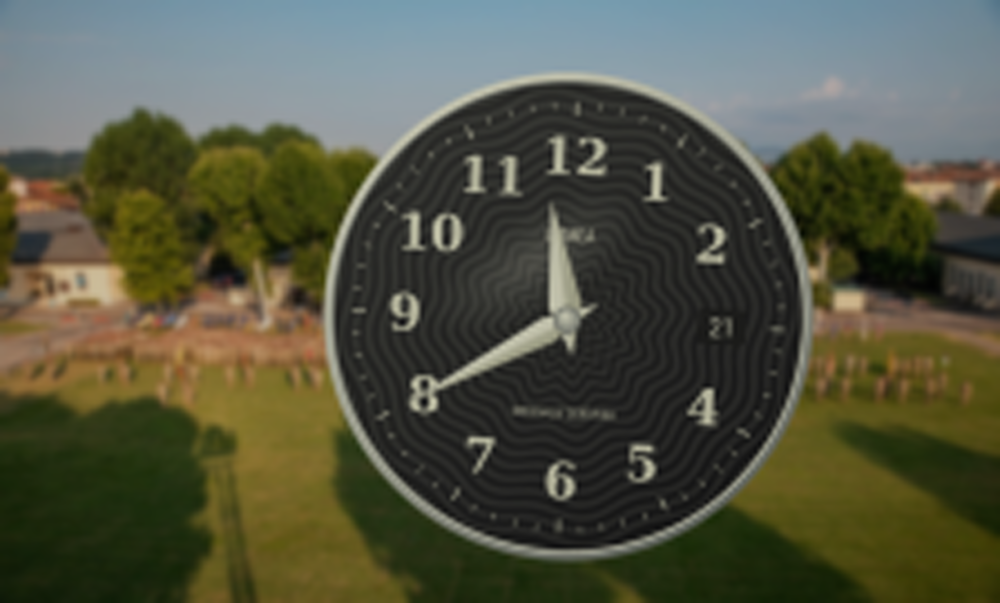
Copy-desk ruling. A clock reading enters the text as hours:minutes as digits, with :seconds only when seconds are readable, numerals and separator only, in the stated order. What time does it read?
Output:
11:40
